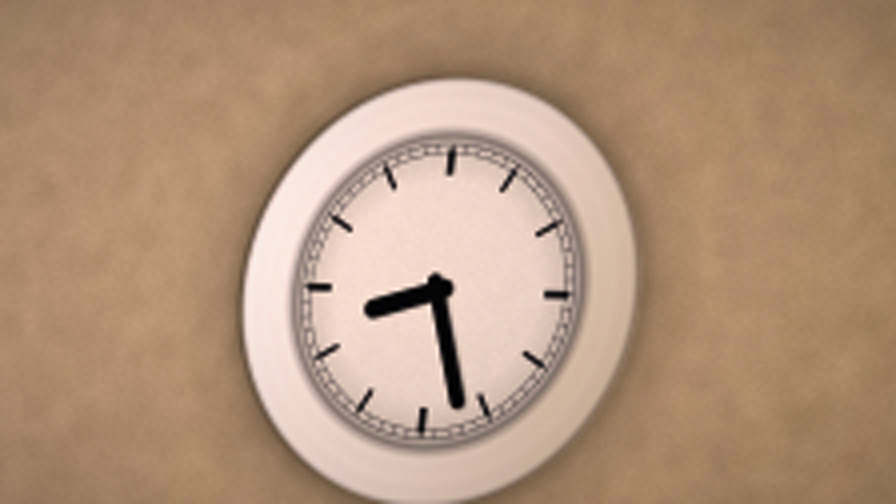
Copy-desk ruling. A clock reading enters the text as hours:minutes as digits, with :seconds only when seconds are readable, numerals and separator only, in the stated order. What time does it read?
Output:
8:27
